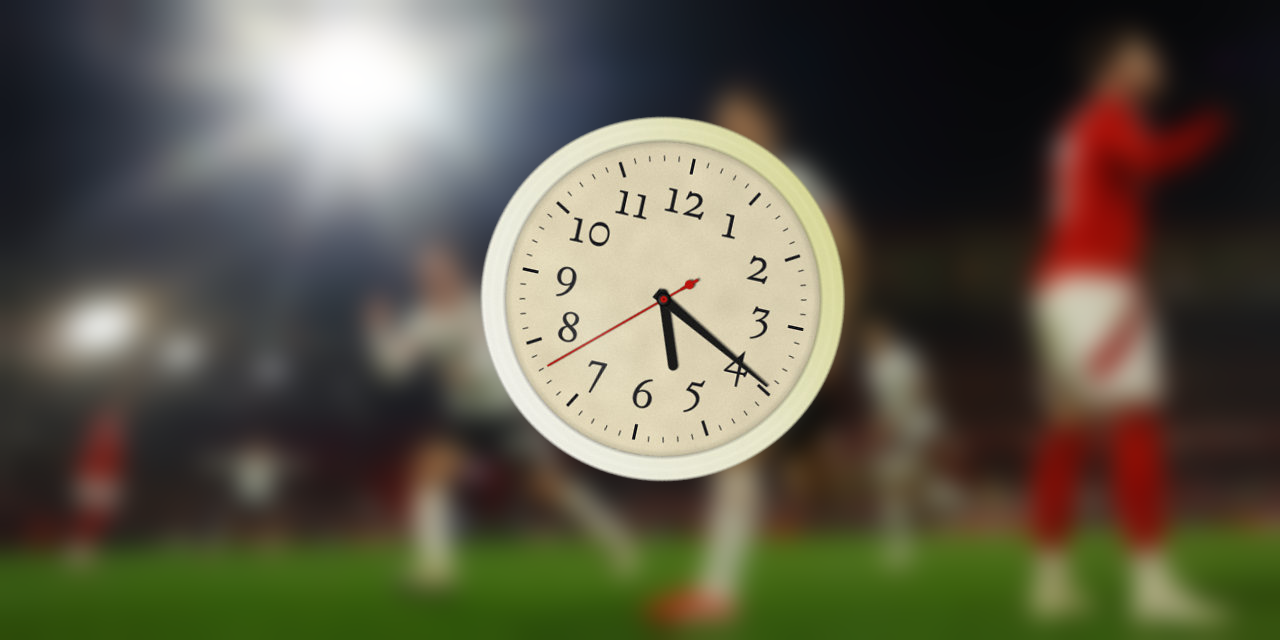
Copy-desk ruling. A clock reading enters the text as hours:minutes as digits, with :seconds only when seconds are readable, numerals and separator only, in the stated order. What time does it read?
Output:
5:19:38
